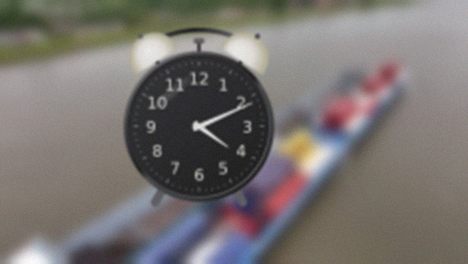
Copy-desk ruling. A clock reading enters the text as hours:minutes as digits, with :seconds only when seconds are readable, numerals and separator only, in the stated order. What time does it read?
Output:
4:11
